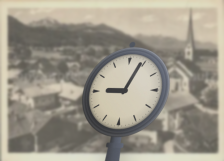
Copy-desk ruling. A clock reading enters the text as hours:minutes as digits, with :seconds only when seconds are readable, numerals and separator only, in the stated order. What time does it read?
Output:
9:04
